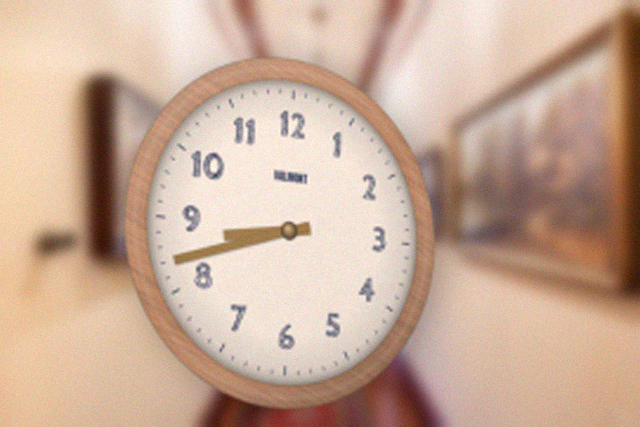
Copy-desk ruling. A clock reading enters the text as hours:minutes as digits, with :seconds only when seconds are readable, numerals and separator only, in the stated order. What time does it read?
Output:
8:42
